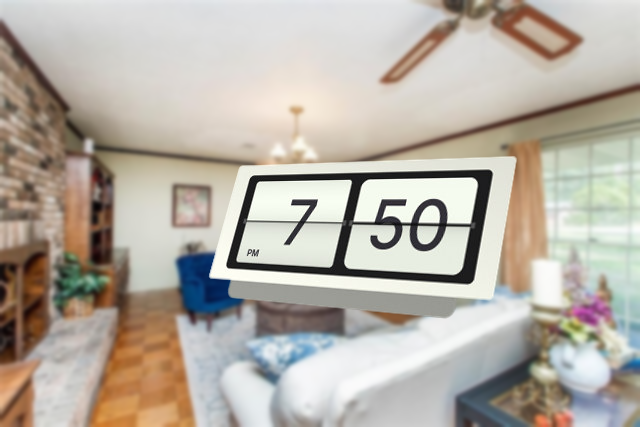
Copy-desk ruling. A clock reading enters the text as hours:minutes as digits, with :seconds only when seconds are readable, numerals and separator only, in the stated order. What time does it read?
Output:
7:50
